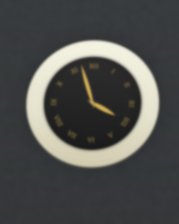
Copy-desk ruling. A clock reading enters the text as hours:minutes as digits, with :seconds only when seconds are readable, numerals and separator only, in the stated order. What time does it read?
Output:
3:57
